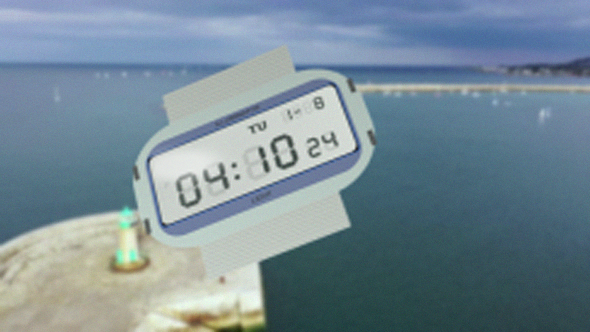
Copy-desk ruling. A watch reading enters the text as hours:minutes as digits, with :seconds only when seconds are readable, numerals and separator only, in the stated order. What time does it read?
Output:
4:10:24
